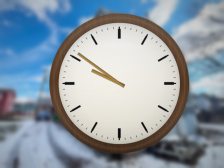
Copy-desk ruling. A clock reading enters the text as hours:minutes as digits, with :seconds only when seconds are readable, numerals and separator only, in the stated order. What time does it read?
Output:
9:51
